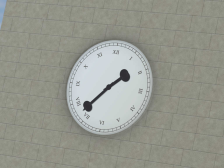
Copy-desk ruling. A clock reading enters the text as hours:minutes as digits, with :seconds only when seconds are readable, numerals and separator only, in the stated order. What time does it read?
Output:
1:37
